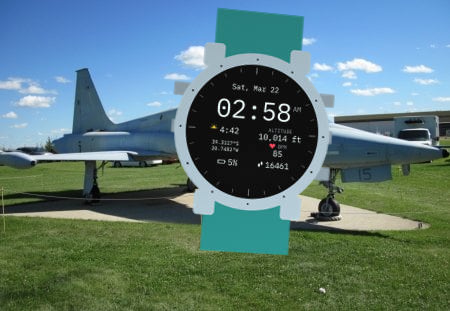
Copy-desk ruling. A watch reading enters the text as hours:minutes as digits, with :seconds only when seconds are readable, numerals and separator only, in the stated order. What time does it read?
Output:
2:58
